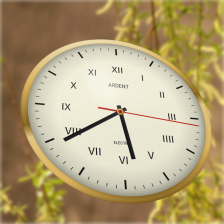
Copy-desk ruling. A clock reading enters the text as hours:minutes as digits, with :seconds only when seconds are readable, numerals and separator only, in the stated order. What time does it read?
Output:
5:39:16
